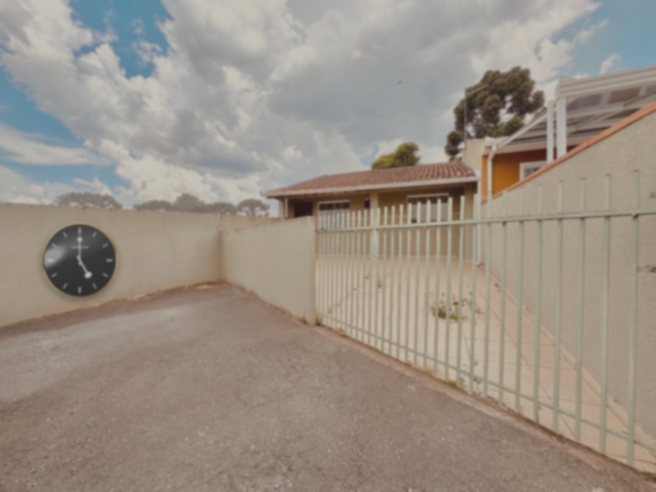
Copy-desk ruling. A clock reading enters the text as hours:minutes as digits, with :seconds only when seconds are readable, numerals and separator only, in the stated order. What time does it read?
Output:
5:00
